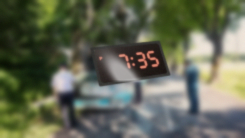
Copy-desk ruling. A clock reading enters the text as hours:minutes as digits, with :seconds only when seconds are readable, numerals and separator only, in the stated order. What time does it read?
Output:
7:35
